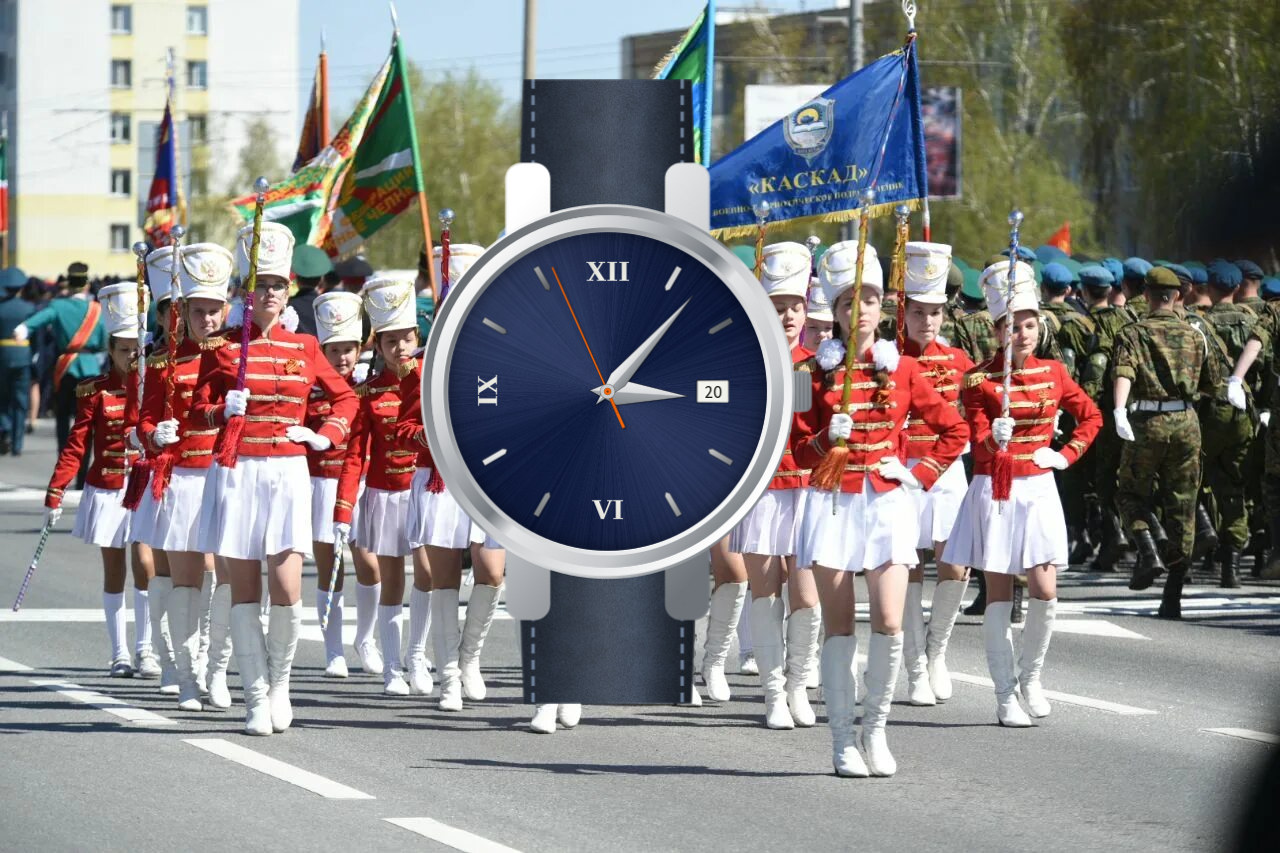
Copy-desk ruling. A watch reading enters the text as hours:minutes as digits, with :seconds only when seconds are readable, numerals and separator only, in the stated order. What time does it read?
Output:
3:06:56
